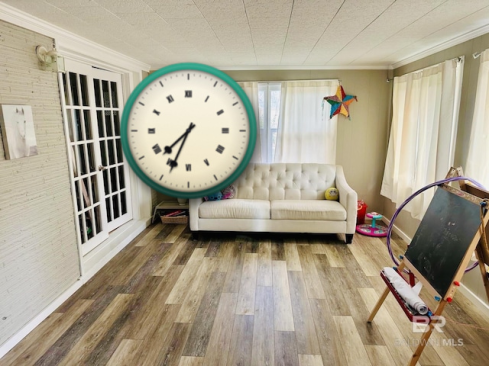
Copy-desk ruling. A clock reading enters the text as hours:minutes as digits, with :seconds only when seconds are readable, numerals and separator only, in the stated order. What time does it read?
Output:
7:34
